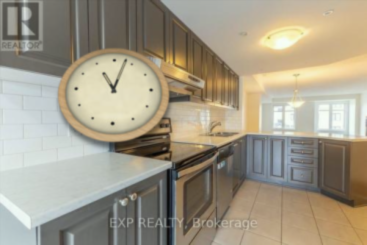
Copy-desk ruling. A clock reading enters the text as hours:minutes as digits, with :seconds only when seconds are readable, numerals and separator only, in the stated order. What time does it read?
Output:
11:03
